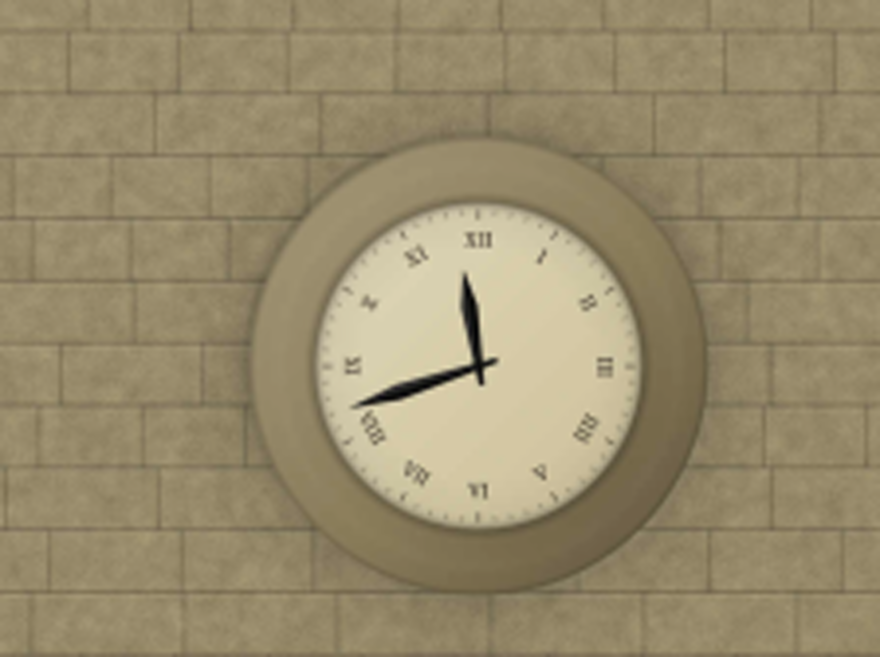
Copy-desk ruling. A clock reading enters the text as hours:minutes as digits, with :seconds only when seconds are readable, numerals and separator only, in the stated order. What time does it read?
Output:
11:42
